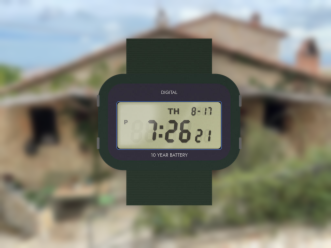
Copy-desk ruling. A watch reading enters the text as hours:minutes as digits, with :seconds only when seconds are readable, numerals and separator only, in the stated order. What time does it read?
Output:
7:26:21
